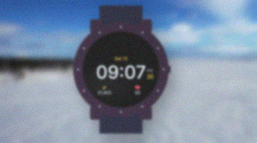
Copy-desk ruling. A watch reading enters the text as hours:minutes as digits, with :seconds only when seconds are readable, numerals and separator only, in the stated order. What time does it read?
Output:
9:07
